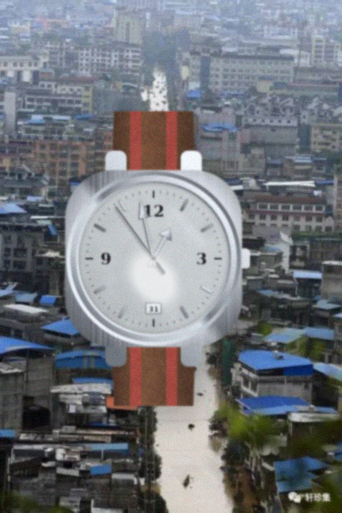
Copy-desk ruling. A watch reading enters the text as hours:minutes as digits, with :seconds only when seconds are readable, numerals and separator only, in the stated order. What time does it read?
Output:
12:57:54
